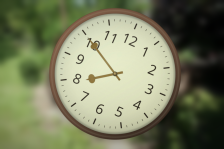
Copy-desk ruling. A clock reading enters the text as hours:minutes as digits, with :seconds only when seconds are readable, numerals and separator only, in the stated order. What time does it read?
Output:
7:50
